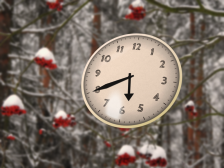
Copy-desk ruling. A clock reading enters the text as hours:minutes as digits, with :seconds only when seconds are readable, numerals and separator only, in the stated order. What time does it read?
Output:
5:40
